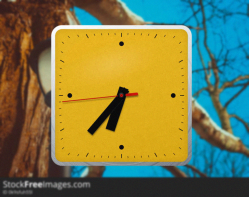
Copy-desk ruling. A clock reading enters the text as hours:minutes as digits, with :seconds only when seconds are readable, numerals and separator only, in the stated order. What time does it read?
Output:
6:36:44
